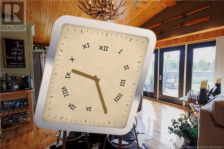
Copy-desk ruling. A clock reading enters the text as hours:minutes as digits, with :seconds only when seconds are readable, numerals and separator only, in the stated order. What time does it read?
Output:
9:25
